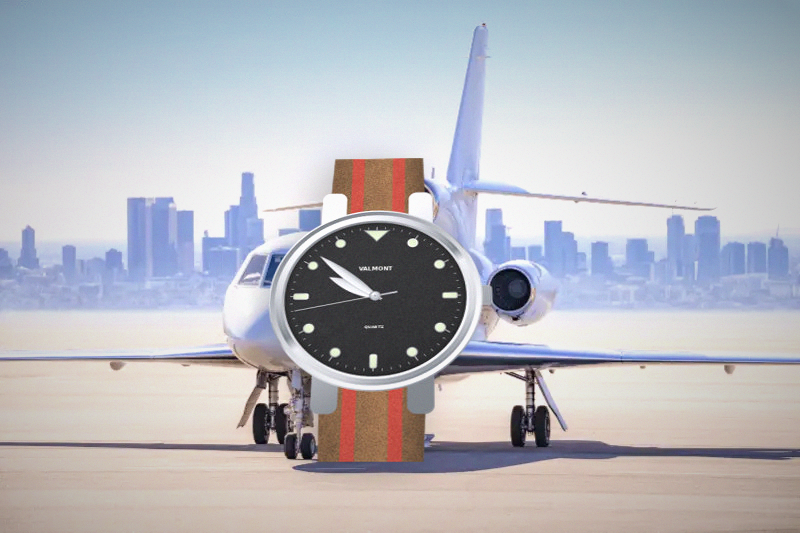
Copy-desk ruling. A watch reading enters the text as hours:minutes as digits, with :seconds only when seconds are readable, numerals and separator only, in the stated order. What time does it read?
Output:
9:51:43
